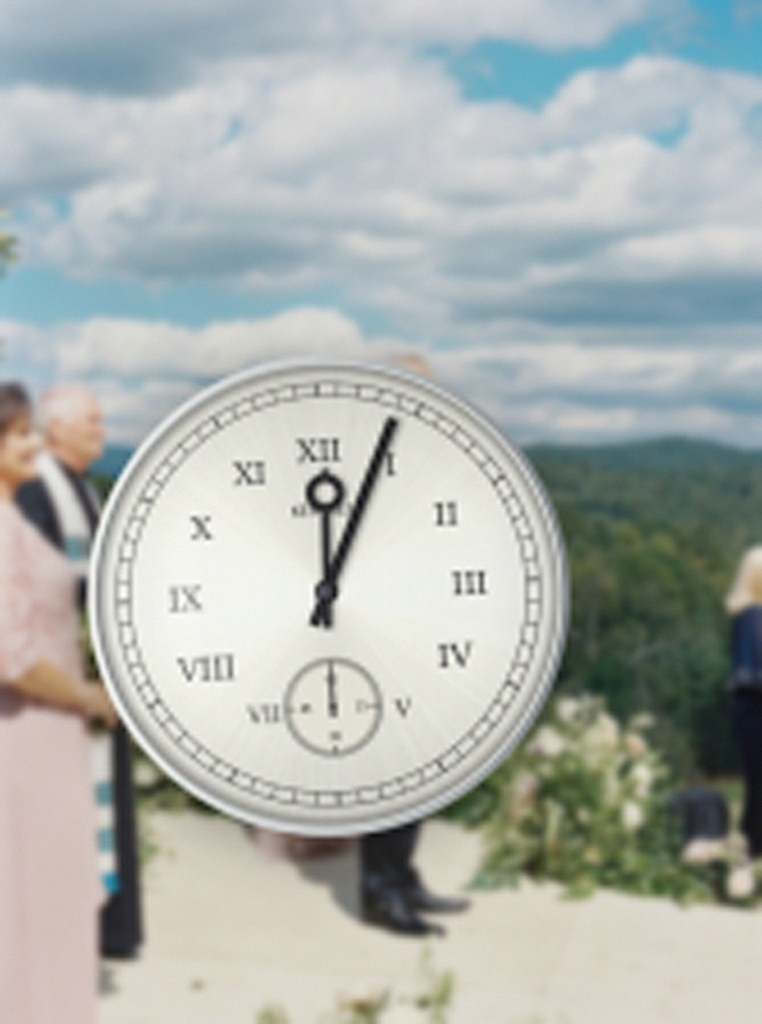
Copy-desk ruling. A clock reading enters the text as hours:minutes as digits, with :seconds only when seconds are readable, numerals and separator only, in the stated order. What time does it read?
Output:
12:04
